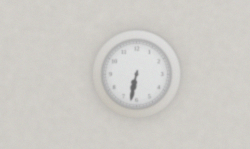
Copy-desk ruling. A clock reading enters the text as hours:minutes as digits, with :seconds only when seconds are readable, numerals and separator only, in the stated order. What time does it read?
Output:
6:32
